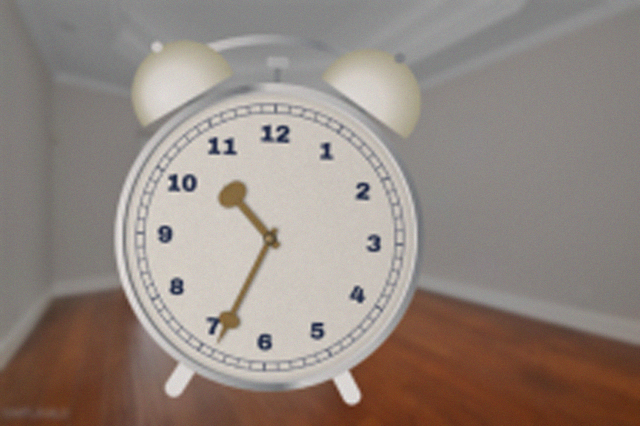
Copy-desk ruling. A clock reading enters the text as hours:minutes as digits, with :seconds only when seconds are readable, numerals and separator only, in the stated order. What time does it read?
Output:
10:34
